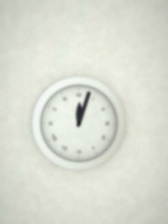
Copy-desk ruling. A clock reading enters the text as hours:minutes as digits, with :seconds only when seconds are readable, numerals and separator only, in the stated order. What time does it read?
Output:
12:03
